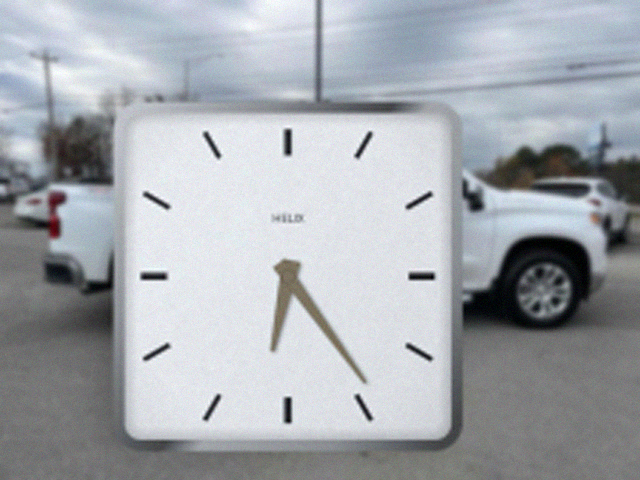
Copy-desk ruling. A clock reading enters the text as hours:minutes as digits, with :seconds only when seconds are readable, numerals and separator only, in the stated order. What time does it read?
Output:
6:24
